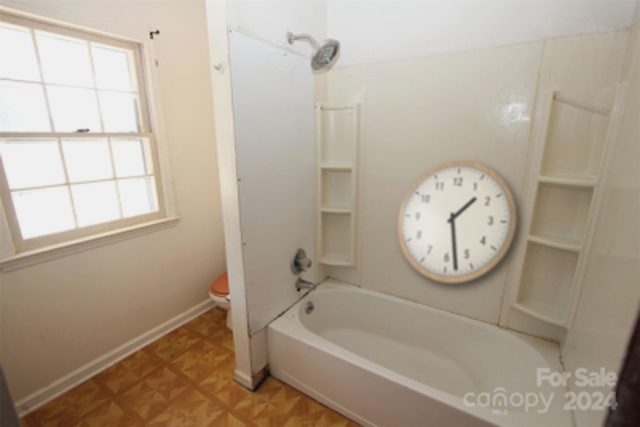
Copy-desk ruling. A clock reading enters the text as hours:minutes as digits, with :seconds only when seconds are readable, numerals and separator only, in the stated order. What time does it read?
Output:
1:28
